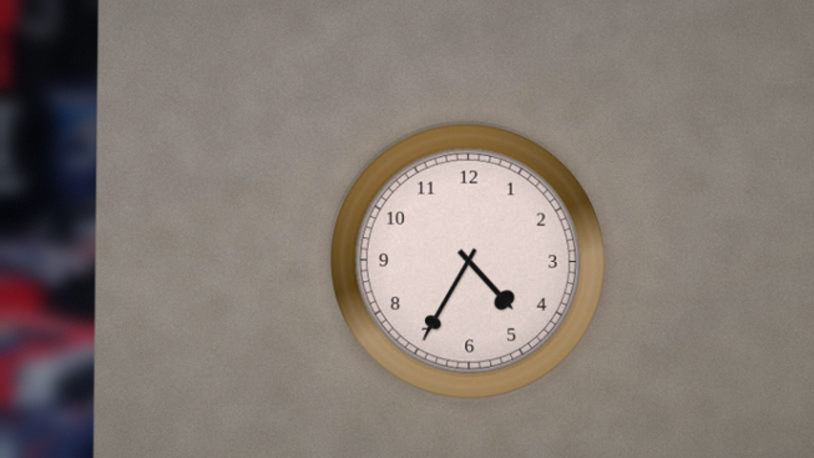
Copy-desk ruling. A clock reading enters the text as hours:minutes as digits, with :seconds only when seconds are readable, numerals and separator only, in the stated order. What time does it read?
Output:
4:35
